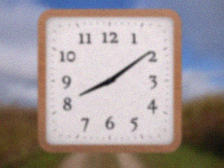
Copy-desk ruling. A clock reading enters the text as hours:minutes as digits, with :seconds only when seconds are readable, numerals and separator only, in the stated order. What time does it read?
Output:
8:09
